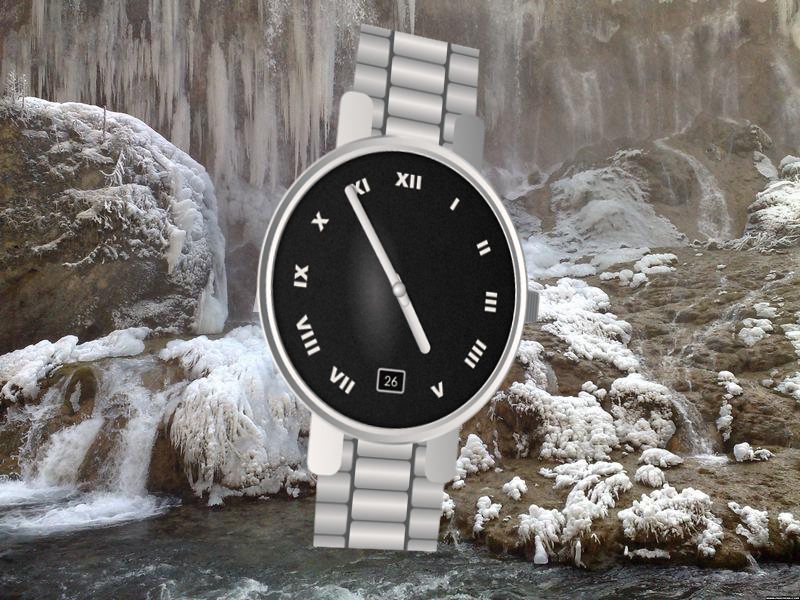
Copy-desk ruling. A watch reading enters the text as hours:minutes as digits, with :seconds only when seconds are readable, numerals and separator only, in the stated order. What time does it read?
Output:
4:54
